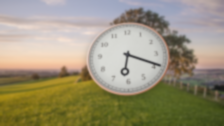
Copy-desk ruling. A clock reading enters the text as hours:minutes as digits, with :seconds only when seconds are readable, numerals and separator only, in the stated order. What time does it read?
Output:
6:19
